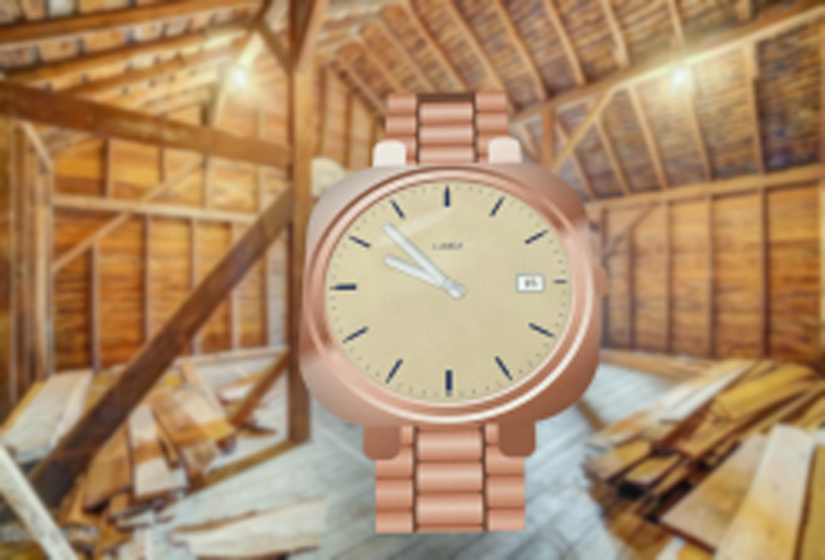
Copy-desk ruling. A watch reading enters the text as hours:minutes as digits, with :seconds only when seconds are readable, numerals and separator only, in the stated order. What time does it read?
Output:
9:53
